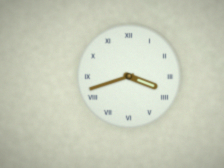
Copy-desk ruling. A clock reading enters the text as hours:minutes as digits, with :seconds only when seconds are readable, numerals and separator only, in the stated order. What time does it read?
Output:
3:42
